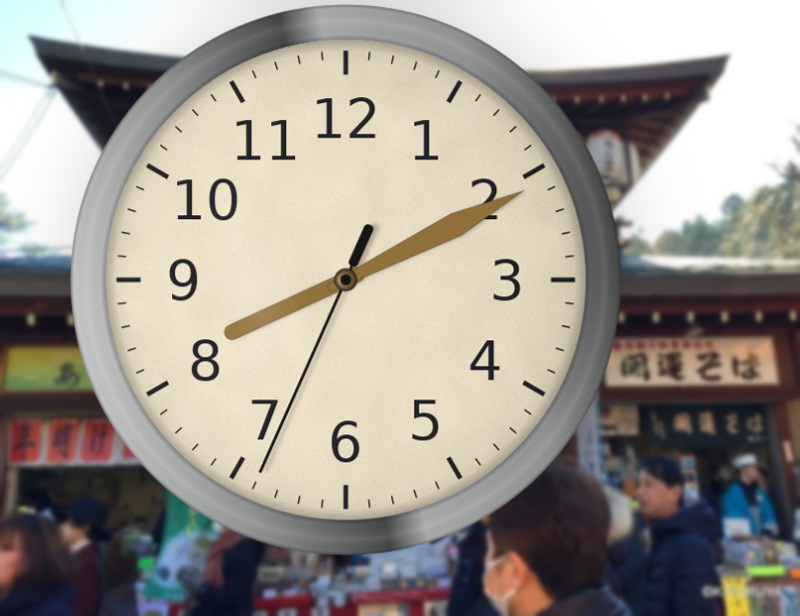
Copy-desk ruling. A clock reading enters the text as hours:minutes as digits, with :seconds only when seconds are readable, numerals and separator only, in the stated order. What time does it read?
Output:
8:10:34
